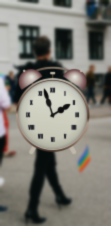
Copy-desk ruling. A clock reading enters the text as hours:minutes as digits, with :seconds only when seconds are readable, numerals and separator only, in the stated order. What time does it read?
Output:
1:57
